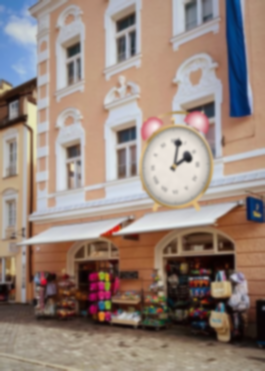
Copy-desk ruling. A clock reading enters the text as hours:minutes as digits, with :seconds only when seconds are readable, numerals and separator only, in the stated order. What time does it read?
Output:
2:02
